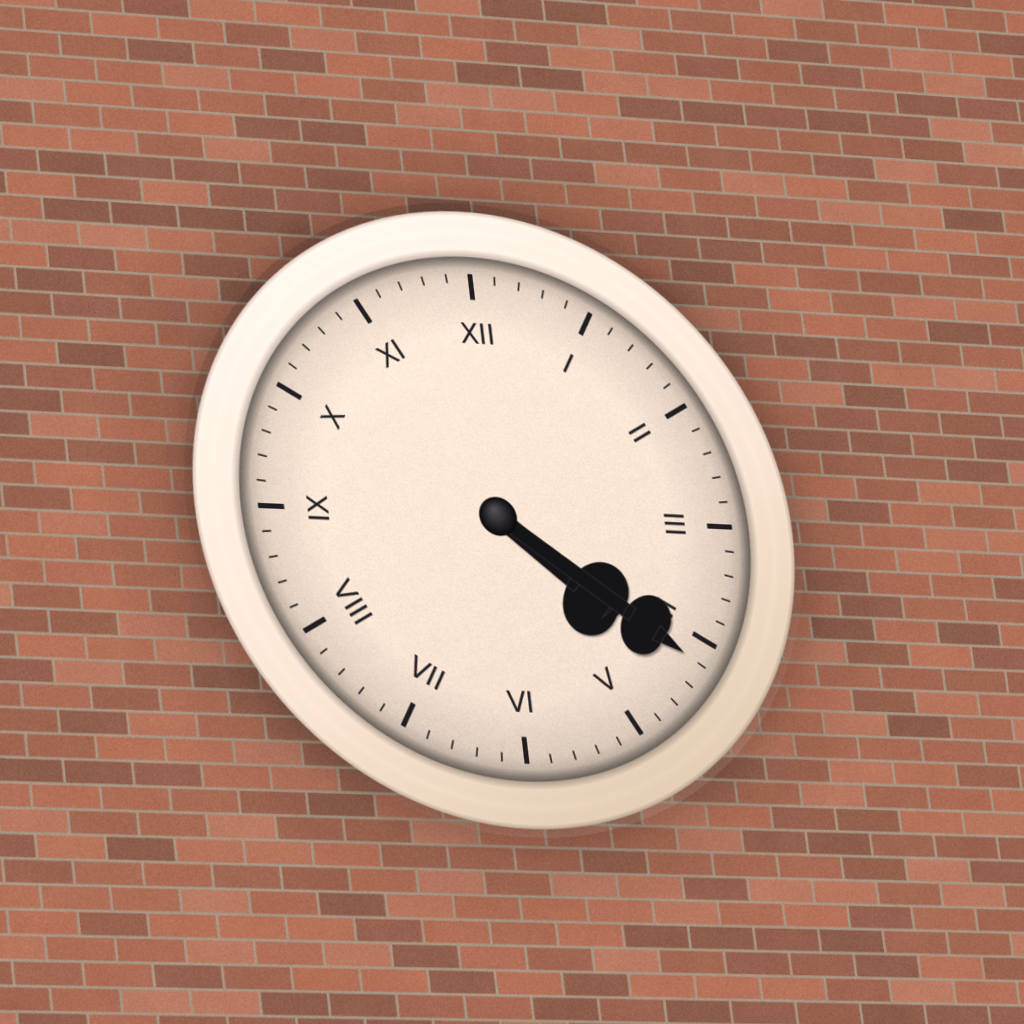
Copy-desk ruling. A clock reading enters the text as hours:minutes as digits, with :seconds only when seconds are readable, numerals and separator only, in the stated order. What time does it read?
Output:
4:21
